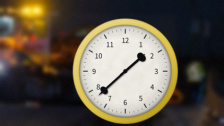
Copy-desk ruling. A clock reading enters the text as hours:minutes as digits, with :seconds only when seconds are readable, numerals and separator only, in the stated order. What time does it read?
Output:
1:38
